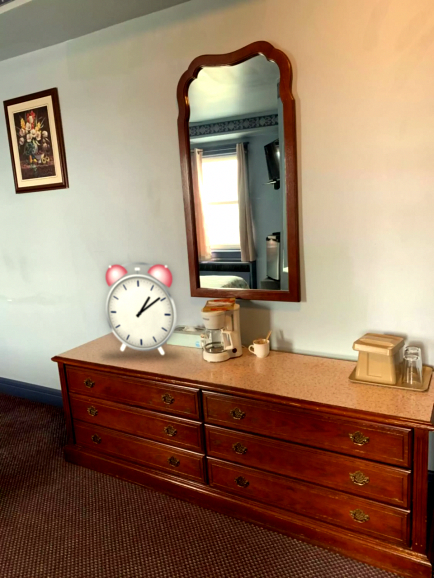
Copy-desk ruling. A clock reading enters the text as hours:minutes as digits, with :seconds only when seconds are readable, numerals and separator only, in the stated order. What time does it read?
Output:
1:09
